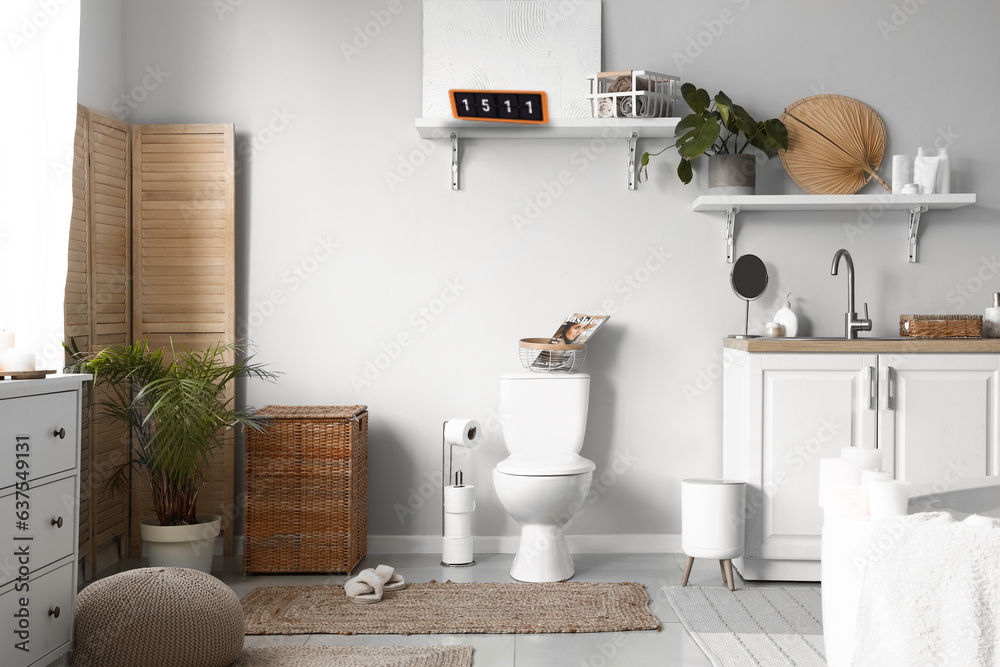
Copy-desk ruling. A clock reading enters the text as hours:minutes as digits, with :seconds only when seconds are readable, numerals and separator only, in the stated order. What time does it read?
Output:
15:11
